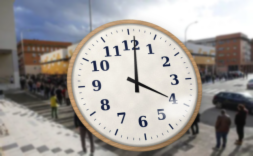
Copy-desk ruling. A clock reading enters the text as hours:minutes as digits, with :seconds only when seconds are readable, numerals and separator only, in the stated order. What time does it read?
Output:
4:01
